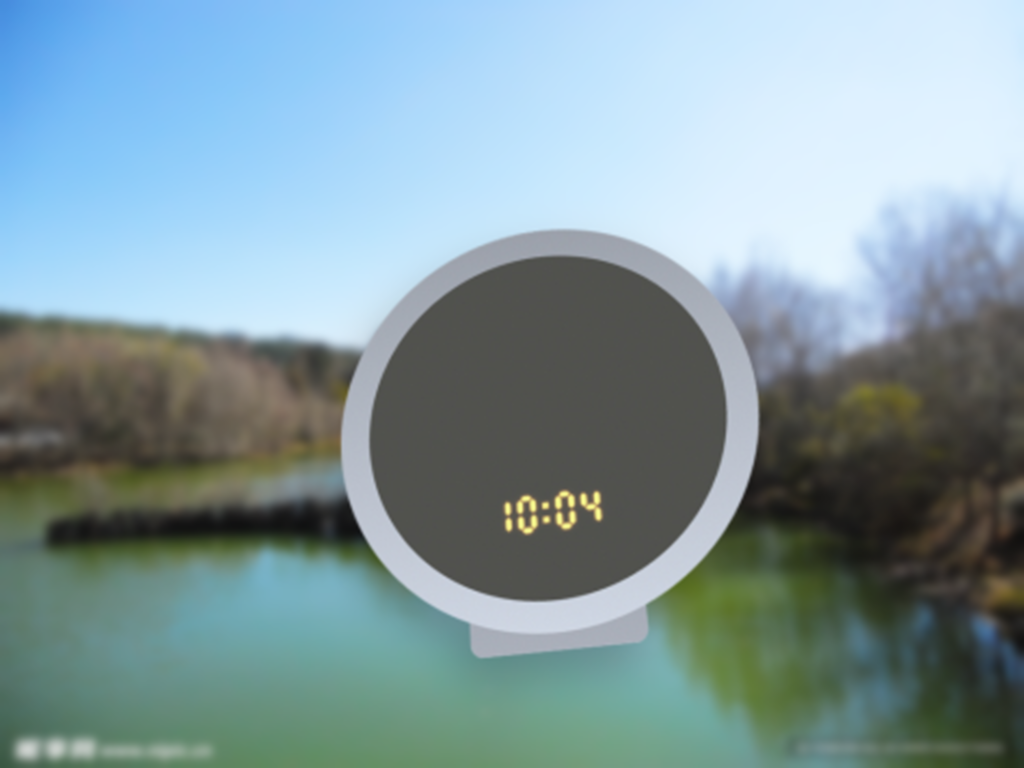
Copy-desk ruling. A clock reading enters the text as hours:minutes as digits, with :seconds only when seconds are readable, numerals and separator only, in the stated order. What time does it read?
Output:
10:04
